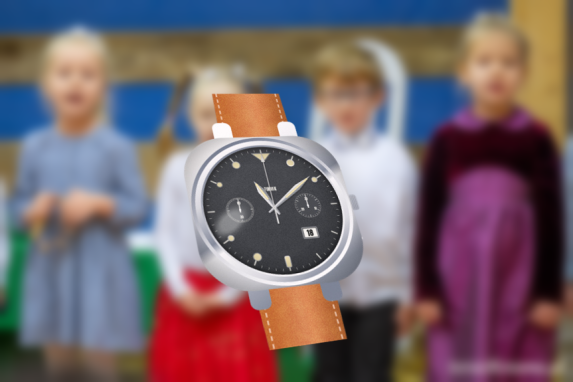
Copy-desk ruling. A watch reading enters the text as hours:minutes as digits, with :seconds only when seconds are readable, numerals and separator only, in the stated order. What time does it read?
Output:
11:09
